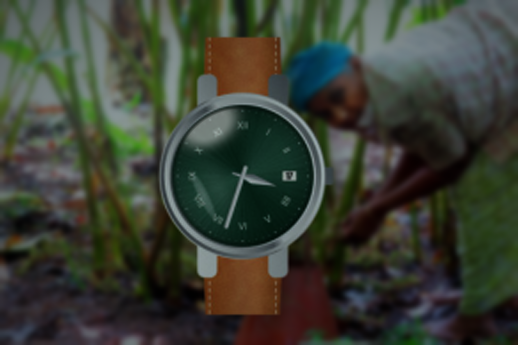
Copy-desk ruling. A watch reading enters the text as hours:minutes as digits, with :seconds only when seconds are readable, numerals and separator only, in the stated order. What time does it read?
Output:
3:33
